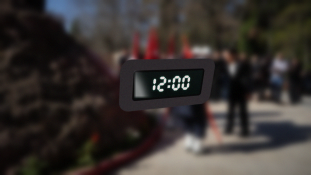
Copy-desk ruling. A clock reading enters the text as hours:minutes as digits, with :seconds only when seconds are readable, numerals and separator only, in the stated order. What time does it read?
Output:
12:00
